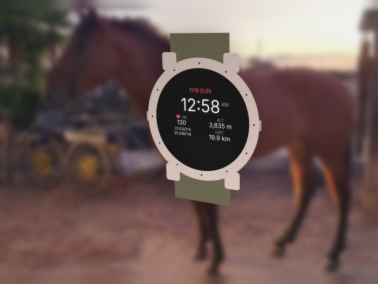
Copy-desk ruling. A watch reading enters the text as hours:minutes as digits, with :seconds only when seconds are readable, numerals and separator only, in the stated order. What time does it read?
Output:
12:58
